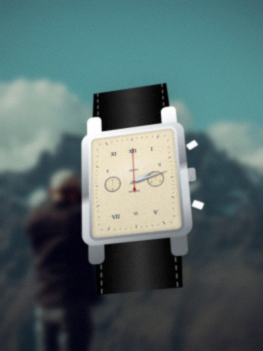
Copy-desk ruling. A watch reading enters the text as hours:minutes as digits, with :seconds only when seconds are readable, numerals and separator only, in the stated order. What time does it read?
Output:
2:13
